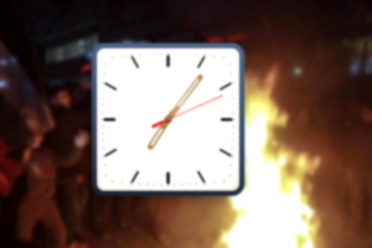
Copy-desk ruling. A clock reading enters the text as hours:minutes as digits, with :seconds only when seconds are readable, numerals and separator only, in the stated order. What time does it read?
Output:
7:06:11
